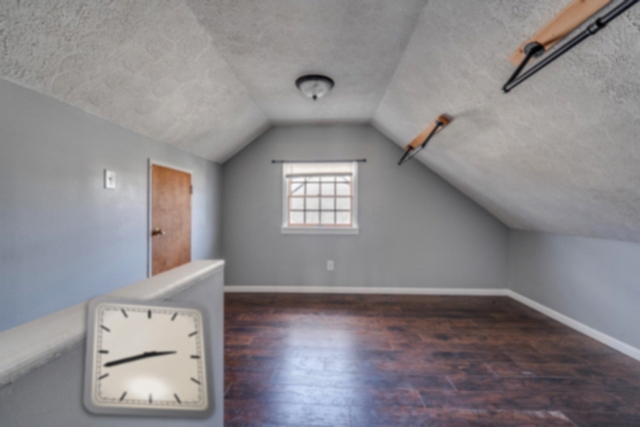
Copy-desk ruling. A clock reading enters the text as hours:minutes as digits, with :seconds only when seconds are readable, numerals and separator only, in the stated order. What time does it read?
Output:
2:42
